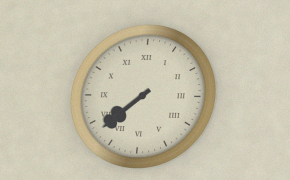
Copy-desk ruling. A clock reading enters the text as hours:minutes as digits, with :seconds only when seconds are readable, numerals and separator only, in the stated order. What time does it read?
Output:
7:38
